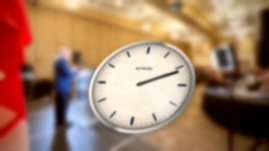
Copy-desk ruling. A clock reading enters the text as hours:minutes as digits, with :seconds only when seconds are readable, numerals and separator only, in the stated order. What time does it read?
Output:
2:11
